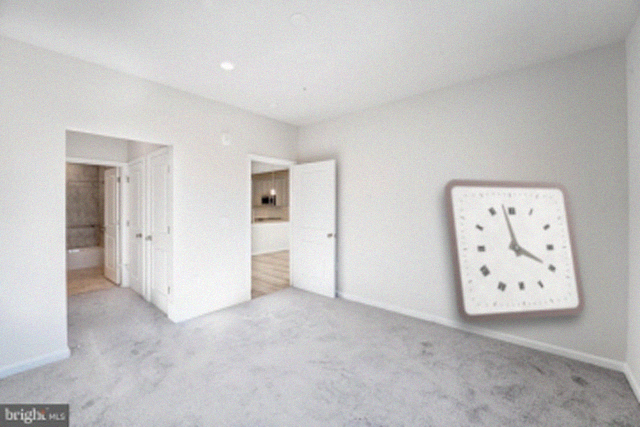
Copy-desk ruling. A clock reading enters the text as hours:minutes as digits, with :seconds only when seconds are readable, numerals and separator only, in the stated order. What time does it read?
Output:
3:58
